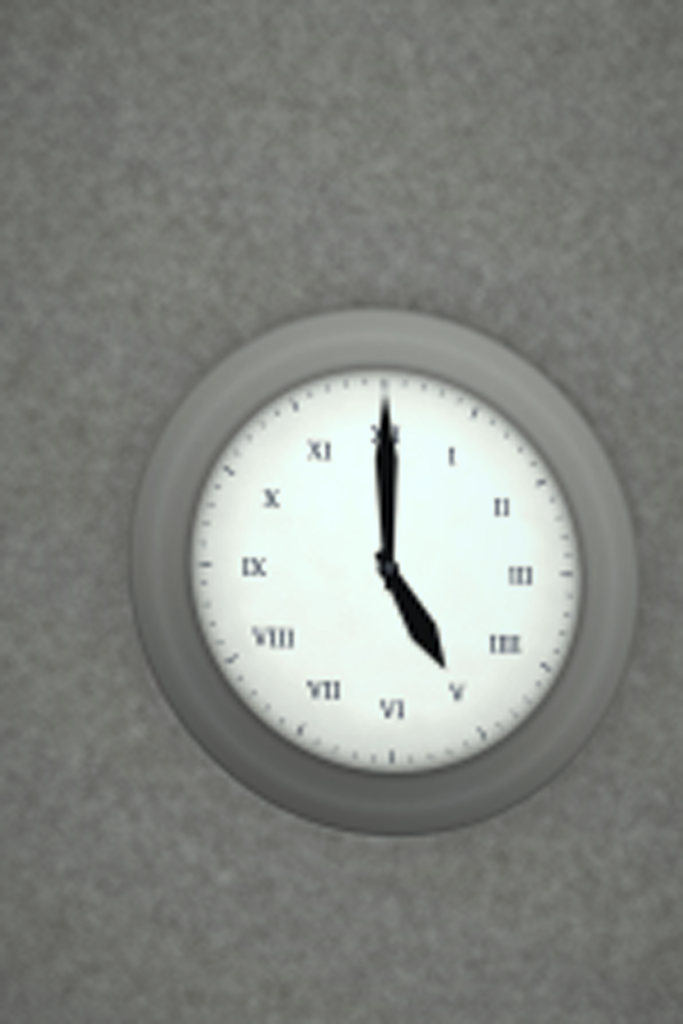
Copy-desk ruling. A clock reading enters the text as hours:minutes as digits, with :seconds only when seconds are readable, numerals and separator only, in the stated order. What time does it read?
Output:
5:00
